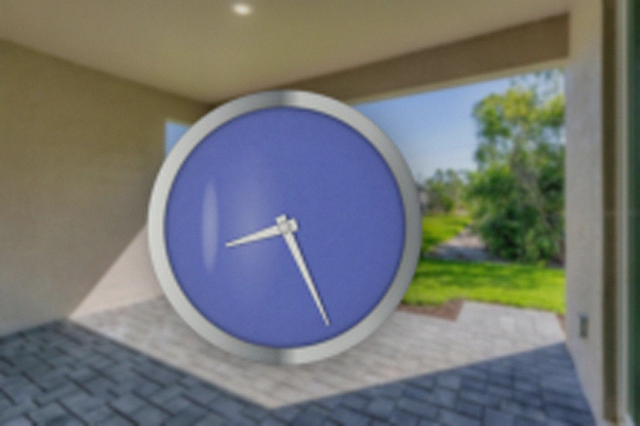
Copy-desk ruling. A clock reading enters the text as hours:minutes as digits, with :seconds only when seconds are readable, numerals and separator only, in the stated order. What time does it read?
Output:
8:26
